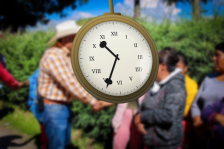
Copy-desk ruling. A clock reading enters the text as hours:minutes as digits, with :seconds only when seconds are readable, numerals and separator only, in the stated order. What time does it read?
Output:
10:34
